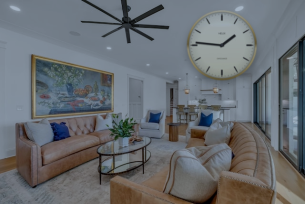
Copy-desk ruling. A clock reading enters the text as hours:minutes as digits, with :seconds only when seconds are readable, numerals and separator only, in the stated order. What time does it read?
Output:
1:46
